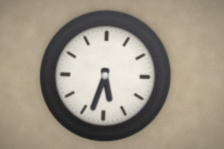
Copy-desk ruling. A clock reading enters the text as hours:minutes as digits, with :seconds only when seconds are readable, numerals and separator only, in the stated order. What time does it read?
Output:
5:33
